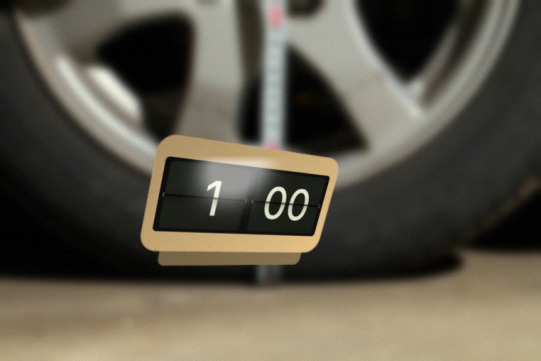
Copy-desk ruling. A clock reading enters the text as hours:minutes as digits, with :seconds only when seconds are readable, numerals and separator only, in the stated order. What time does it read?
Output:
1:00
